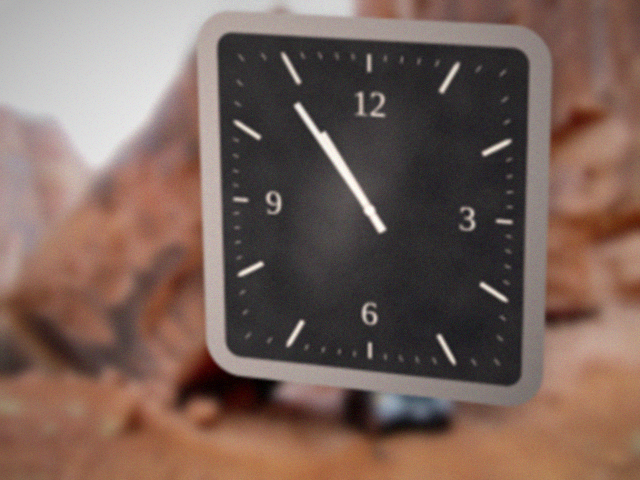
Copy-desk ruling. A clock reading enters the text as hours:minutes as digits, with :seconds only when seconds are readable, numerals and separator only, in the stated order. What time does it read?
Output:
10:54
